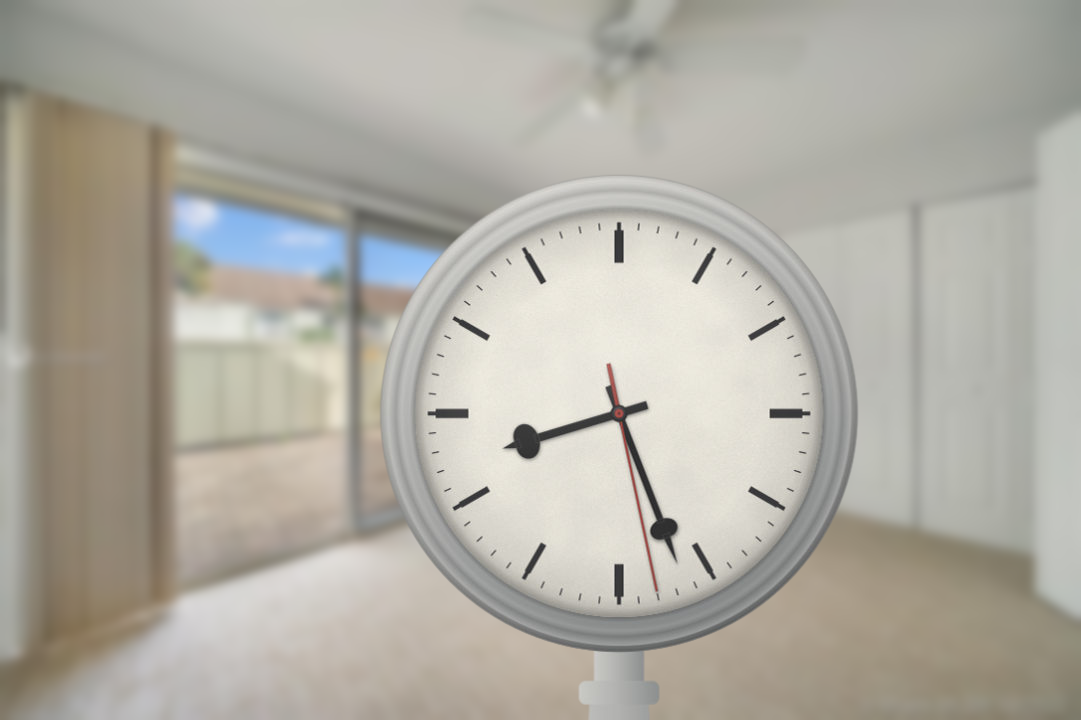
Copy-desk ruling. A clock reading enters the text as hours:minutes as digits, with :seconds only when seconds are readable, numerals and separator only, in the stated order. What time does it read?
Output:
8:26:28
